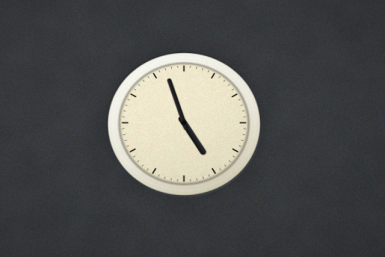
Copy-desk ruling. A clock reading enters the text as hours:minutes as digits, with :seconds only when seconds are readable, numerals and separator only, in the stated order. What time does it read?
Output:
4:57
